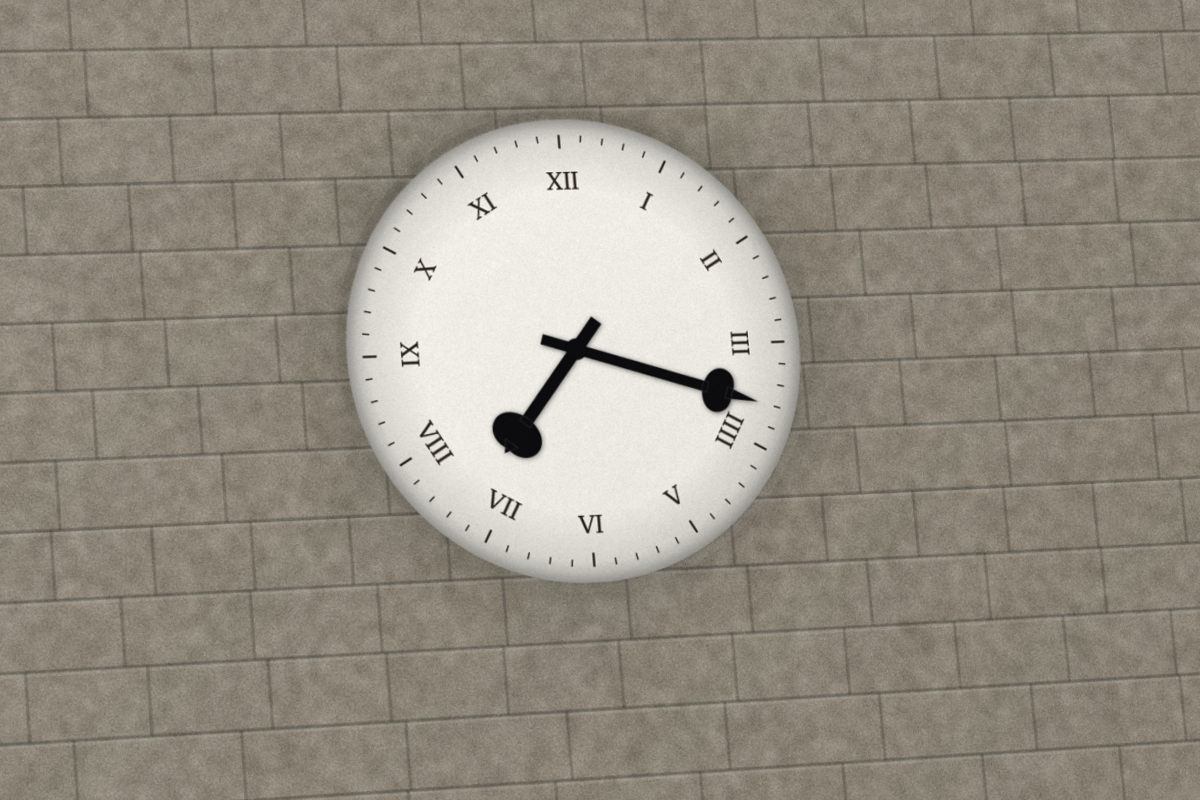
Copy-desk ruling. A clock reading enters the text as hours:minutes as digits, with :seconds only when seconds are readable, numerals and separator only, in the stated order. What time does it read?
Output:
7:18
